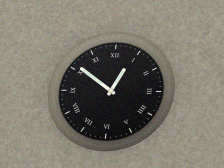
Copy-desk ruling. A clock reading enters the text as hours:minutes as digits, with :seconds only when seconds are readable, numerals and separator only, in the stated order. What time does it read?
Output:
12:51
